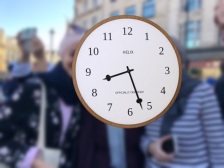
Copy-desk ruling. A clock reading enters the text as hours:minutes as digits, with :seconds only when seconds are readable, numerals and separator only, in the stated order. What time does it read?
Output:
8:27
